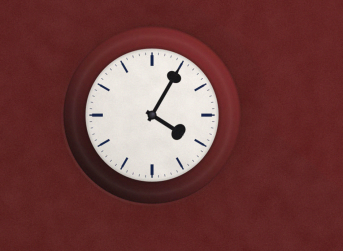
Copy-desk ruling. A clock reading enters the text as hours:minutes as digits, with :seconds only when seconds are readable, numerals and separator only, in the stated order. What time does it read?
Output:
4:05
